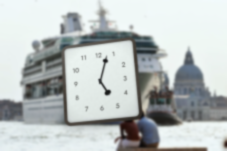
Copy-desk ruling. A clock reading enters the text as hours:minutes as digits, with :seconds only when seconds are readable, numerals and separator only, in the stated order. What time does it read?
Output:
5:03
